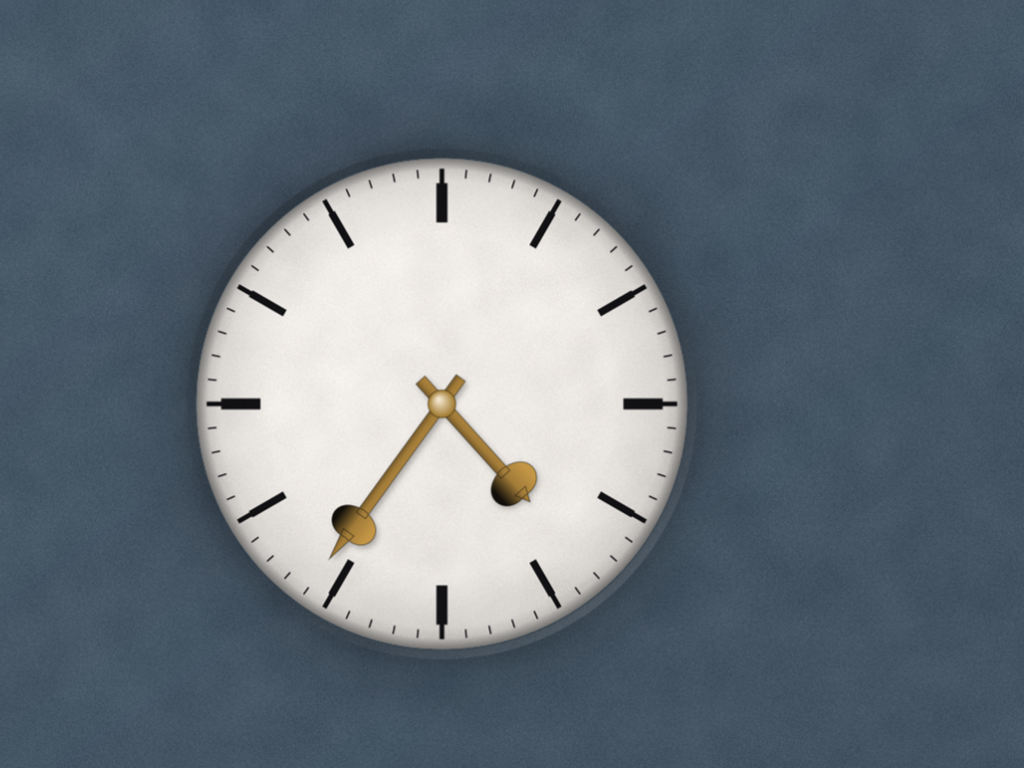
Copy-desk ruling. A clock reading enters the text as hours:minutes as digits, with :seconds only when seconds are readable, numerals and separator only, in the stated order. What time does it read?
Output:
4:36
